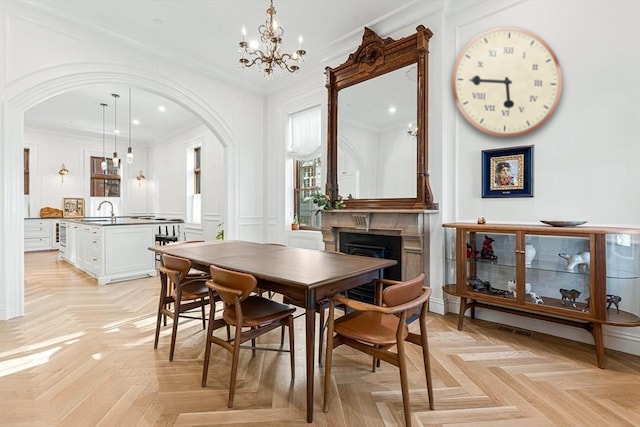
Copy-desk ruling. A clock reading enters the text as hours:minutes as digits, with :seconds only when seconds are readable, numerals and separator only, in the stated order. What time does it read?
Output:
5:45
